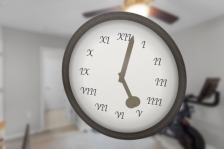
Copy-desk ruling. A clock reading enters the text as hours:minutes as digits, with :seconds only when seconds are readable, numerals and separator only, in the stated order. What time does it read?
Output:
5:02
